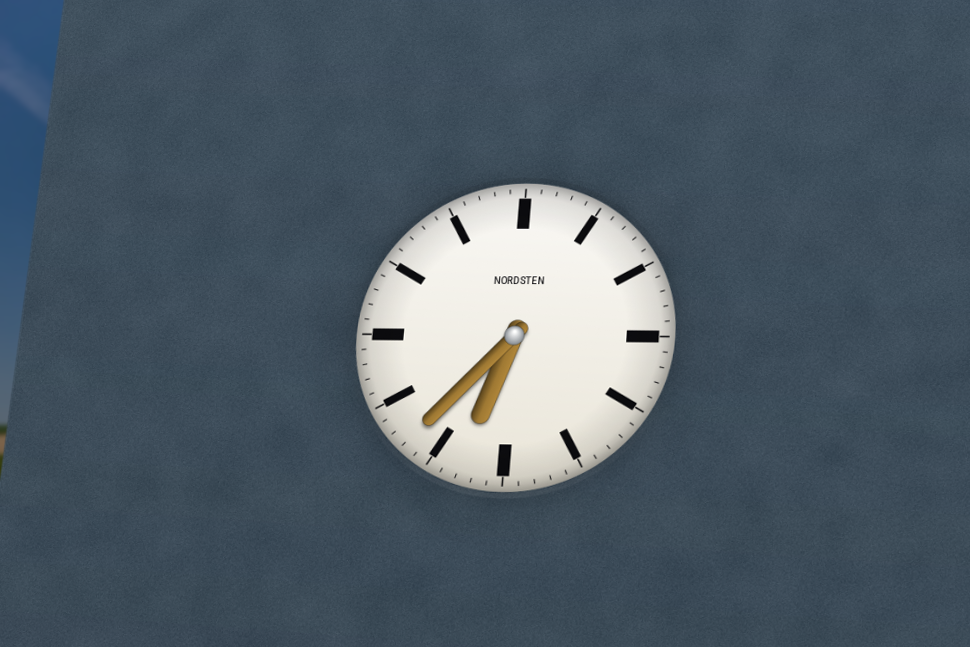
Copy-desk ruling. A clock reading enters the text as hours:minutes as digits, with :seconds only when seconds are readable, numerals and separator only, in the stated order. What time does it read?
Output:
6:37
